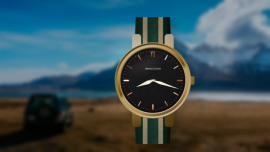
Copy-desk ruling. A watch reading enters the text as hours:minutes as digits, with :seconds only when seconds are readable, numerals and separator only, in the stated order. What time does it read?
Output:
8:18
